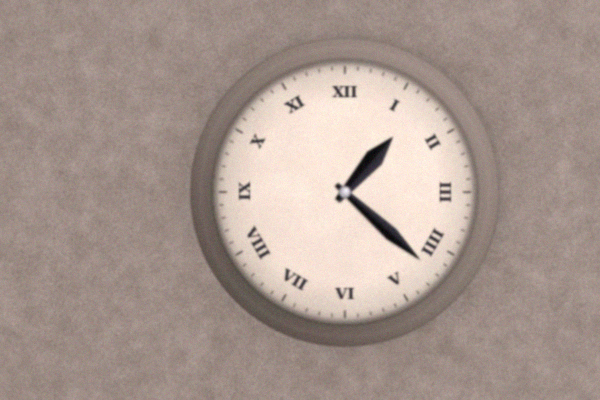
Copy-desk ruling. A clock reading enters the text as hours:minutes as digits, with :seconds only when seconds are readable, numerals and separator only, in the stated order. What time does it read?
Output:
1:22
